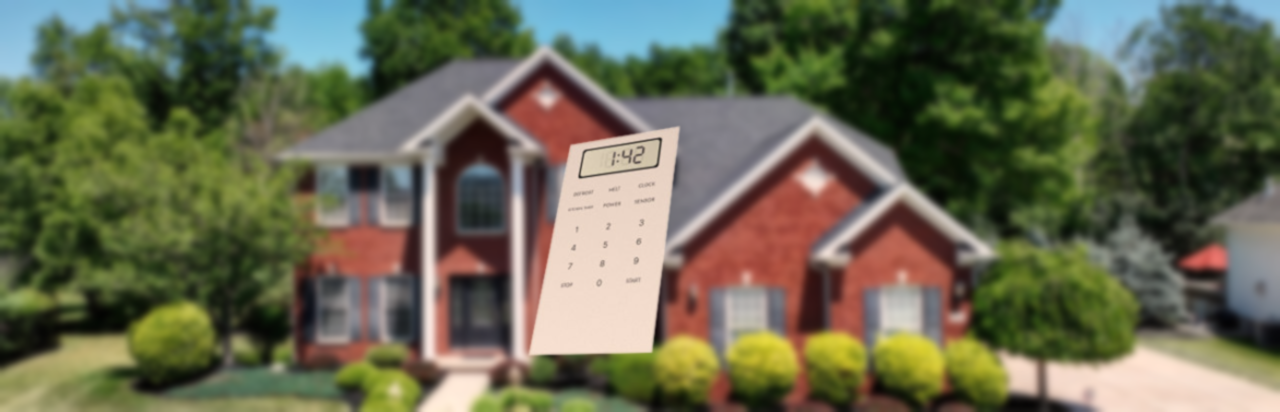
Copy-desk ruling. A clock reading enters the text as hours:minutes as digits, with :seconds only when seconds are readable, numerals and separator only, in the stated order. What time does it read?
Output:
1:42
